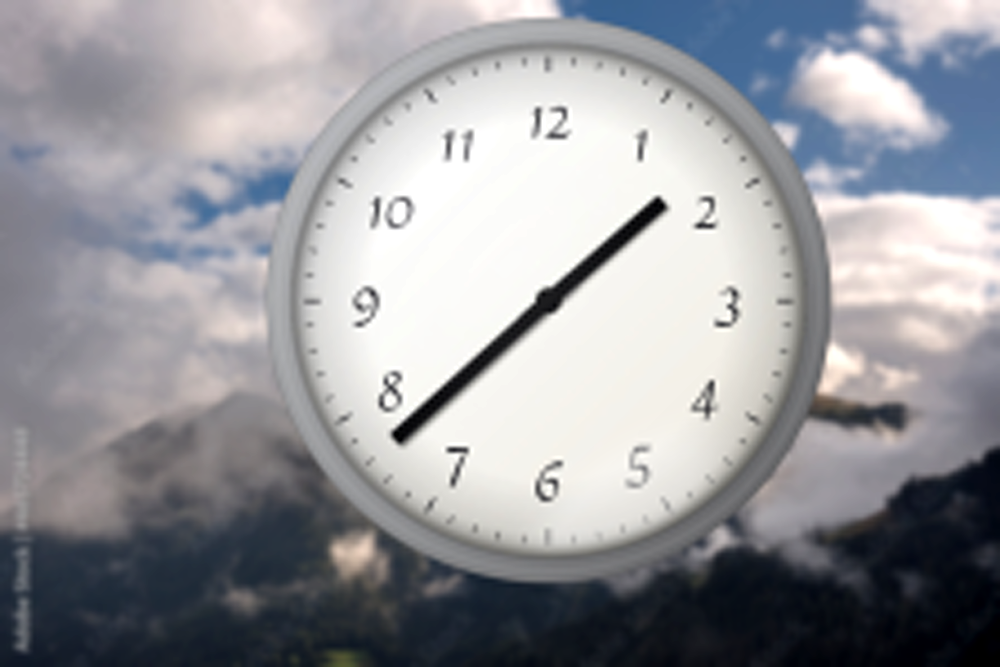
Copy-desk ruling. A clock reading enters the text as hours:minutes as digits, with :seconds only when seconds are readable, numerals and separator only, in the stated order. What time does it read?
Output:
1:38
